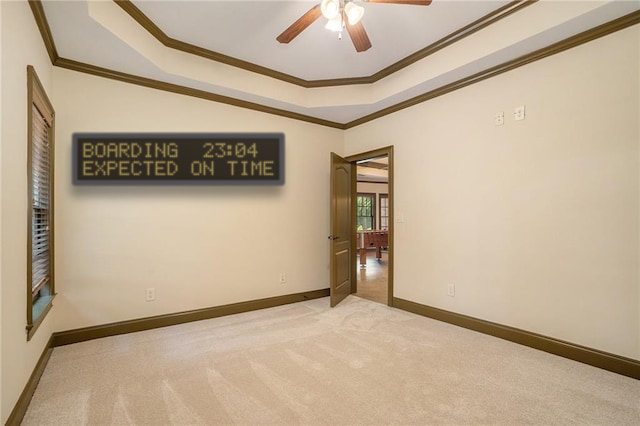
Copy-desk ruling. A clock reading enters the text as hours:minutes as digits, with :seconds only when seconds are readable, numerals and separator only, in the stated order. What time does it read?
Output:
23:04
